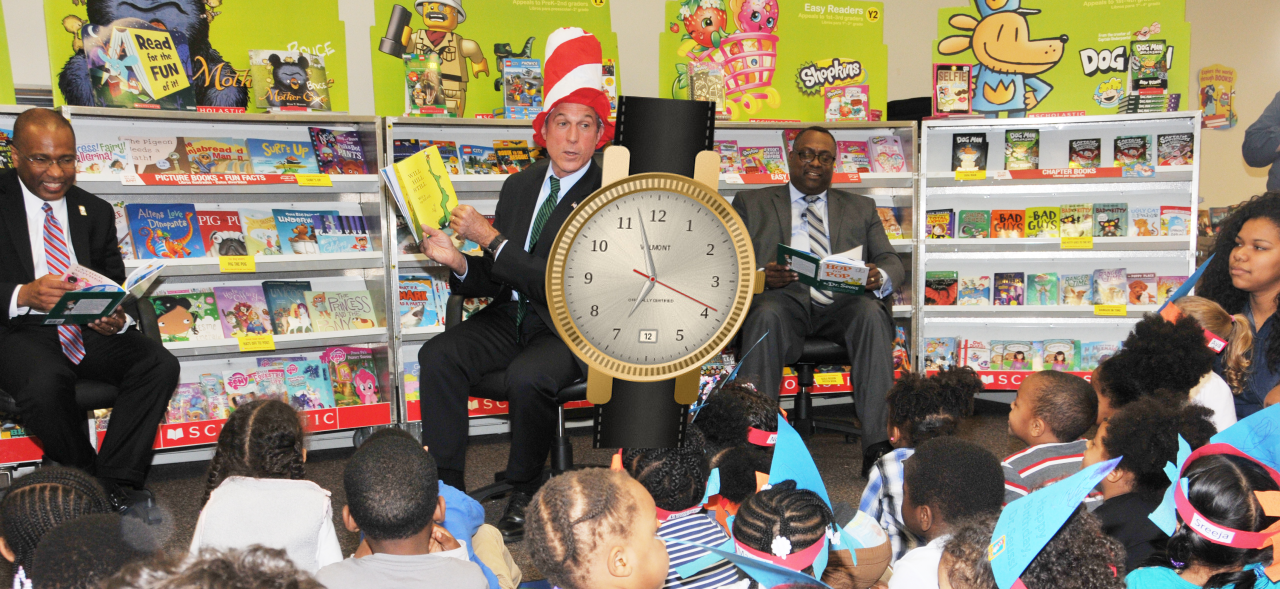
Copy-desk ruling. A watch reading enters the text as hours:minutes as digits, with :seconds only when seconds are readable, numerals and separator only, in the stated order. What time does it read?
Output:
6:57:19
